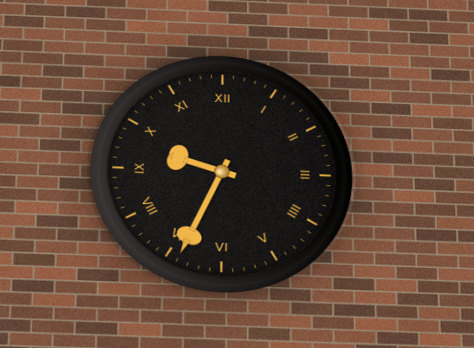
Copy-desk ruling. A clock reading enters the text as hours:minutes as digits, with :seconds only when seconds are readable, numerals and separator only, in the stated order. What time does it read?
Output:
9:34
